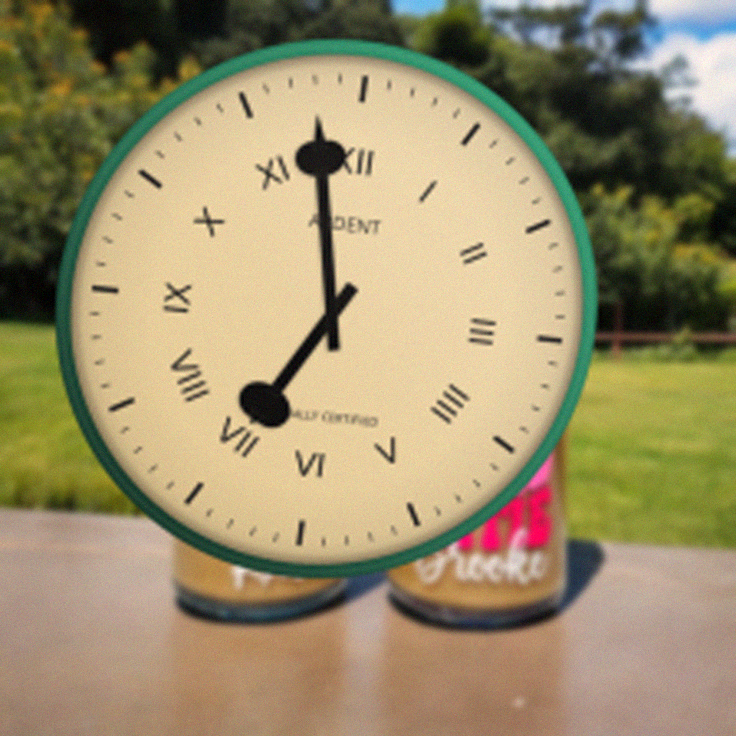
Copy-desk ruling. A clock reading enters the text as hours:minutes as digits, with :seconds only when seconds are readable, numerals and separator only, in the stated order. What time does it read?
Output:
6:58
